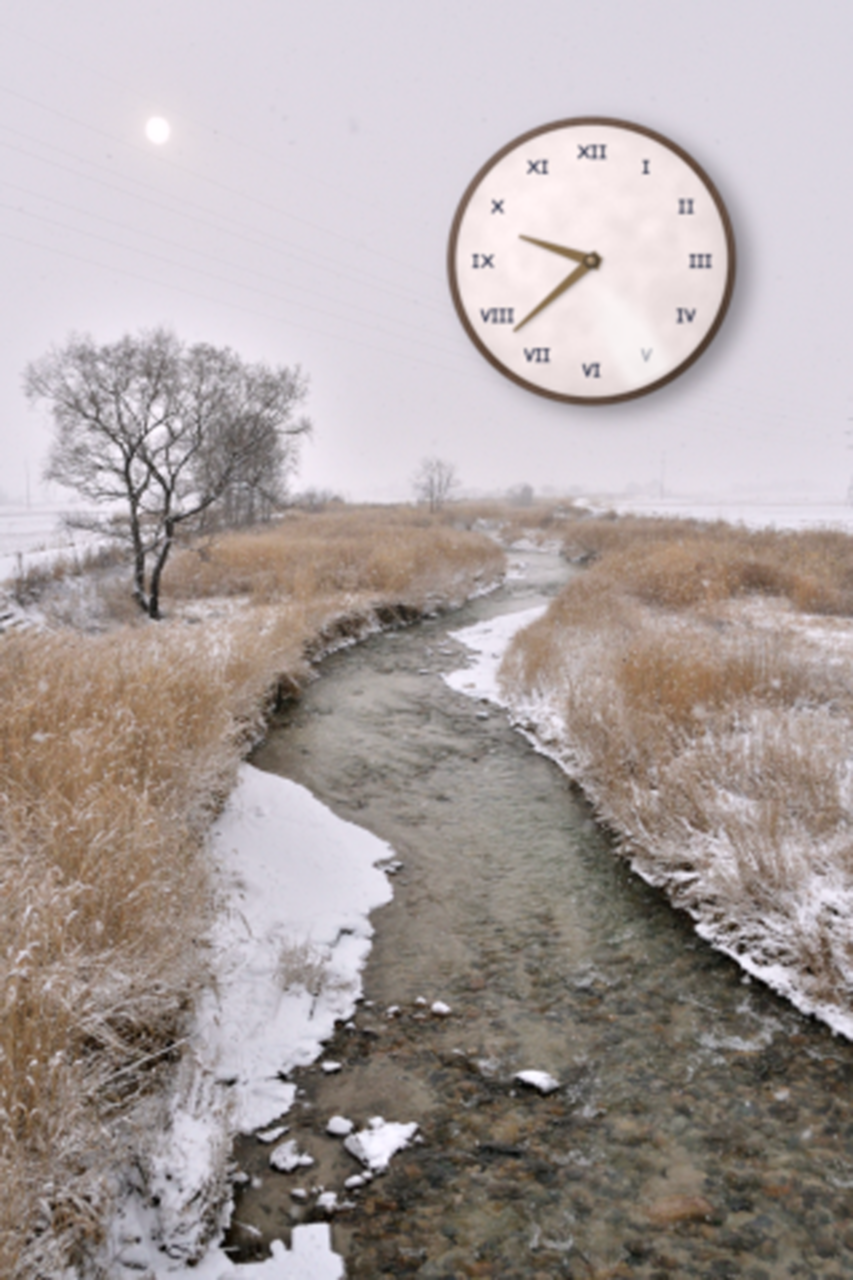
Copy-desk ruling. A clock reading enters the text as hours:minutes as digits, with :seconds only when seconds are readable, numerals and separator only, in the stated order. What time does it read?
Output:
9:38
